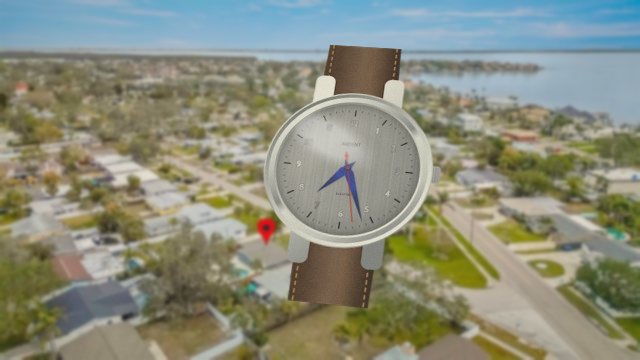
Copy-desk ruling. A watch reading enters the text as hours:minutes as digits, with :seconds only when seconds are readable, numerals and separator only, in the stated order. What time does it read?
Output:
7:26:28
